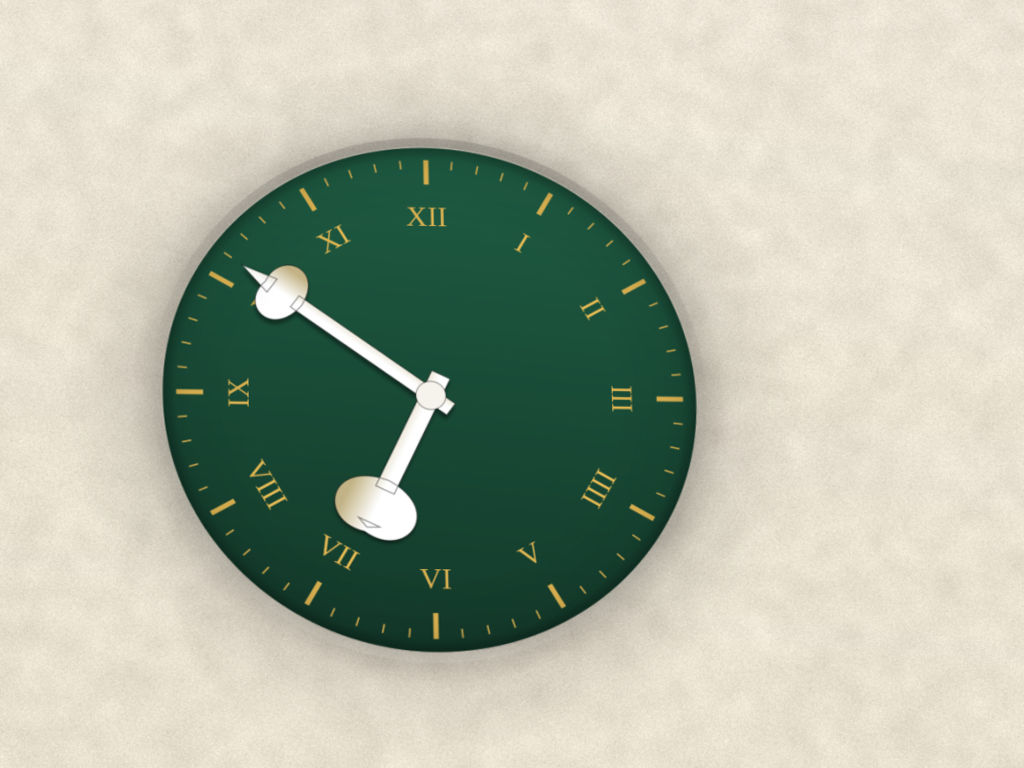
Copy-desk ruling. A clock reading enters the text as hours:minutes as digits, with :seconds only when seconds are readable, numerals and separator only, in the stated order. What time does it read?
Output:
6:51
